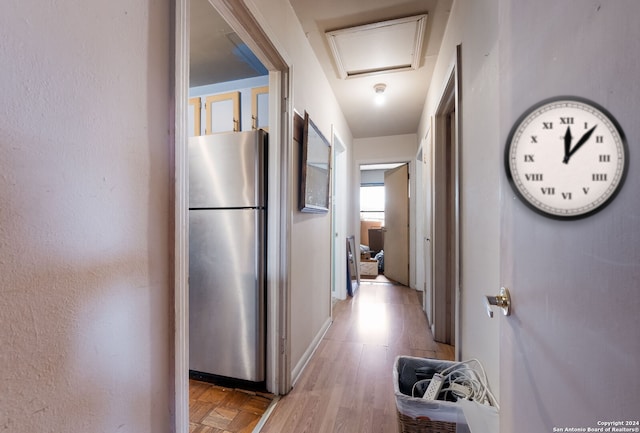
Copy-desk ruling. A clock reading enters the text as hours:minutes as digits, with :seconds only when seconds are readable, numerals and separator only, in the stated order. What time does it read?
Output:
12:07
